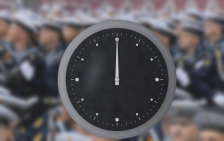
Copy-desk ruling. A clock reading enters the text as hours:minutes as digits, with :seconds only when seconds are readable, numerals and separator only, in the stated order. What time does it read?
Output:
12:00
